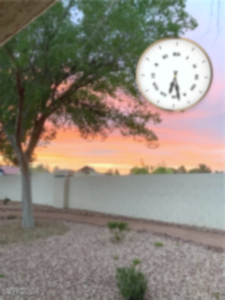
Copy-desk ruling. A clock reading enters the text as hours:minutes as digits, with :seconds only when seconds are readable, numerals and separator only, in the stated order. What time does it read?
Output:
6:28
